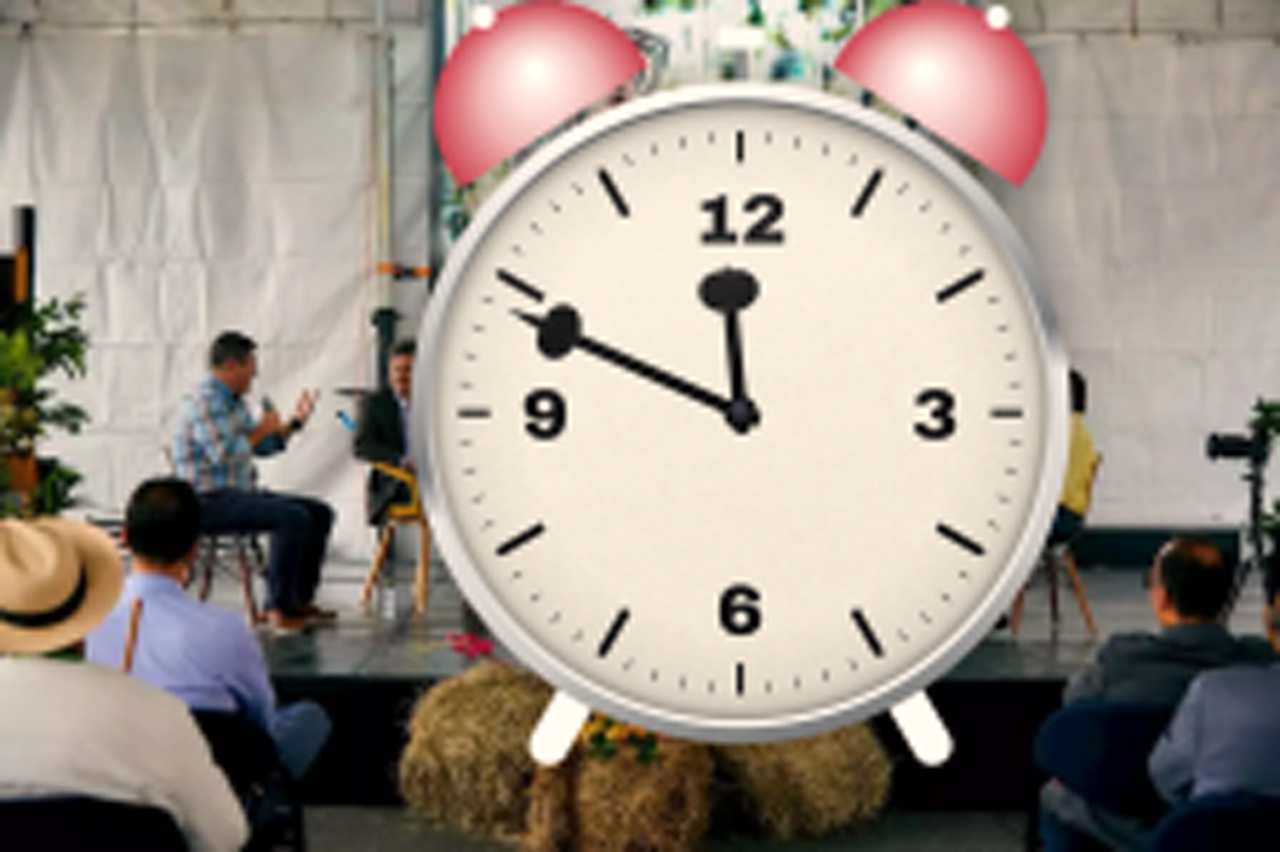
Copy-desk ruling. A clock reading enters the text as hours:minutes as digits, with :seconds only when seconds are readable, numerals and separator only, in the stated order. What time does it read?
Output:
11:49
